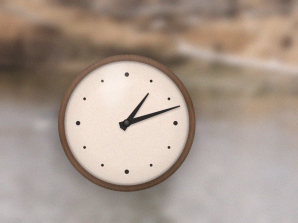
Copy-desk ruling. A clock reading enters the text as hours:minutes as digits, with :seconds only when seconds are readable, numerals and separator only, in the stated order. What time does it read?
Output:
1:12
